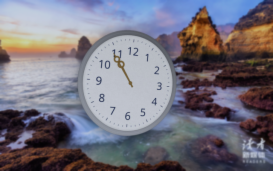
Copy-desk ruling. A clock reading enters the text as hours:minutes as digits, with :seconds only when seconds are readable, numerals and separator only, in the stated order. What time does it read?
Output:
10:54
